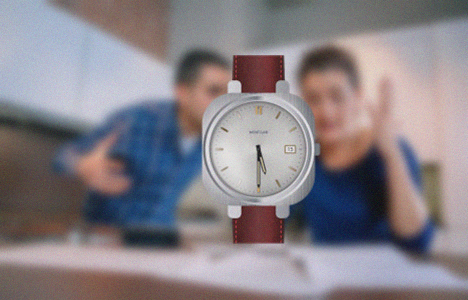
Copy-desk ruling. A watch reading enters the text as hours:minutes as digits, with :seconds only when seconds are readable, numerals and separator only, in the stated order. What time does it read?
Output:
5:30
